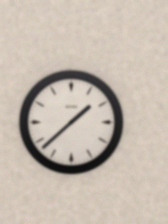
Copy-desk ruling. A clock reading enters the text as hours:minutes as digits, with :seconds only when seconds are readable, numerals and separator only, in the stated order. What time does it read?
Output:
1:38
